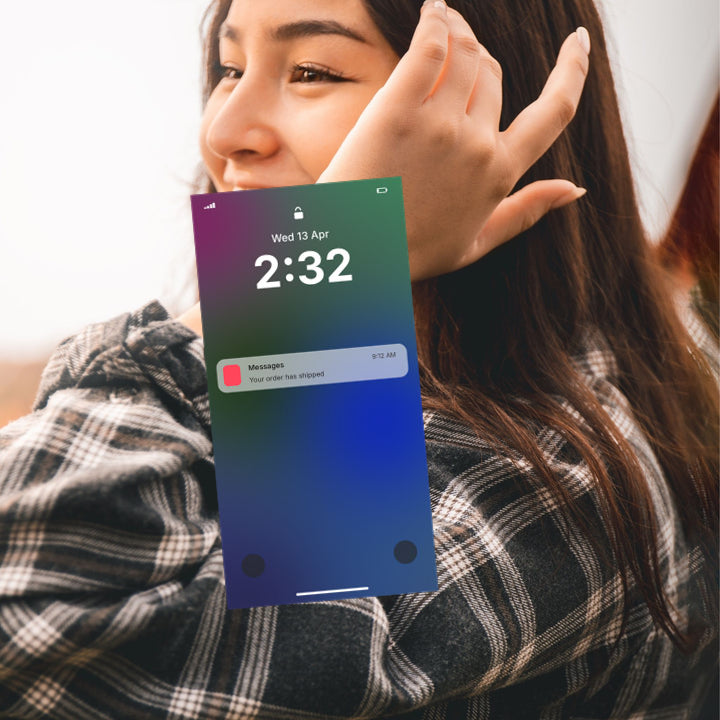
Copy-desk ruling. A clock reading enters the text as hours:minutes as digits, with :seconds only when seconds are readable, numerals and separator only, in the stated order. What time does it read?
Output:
2:32
